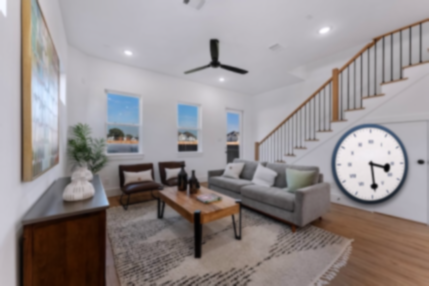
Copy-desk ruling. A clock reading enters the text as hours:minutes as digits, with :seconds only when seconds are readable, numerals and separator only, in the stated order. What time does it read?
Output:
3:29
